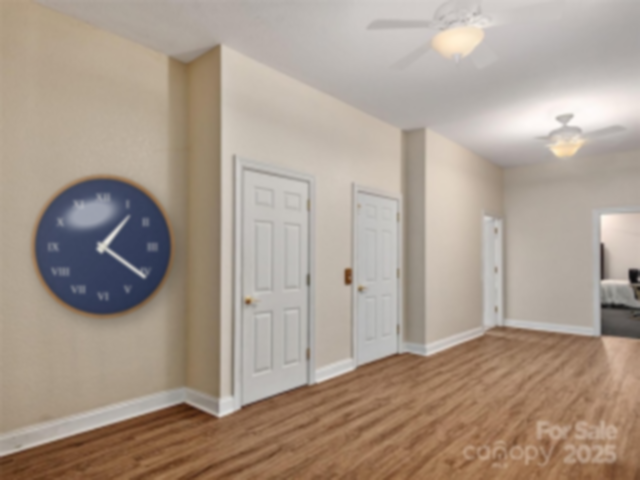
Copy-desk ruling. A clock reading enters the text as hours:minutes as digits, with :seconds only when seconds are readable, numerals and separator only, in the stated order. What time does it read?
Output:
1:21
